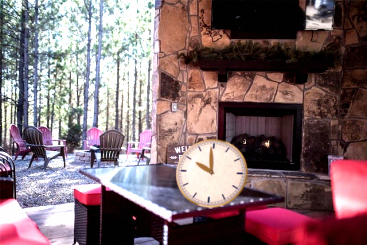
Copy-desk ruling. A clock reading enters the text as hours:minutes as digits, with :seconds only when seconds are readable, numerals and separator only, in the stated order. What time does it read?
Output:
9:59
